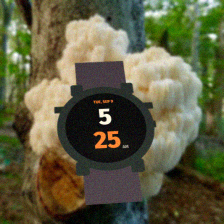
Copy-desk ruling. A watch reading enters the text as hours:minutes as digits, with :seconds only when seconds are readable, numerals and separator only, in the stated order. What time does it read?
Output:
5:25
